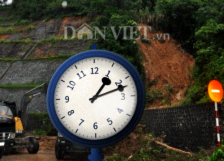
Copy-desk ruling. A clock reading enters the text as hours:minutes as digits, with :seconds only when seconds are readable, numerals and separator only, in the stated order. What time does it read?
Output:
1:12
